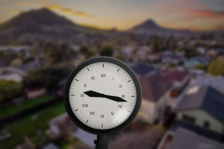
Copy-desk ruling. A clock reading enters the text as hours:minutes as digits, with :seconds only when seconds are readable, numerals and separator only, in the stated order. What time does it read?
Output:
9:17
